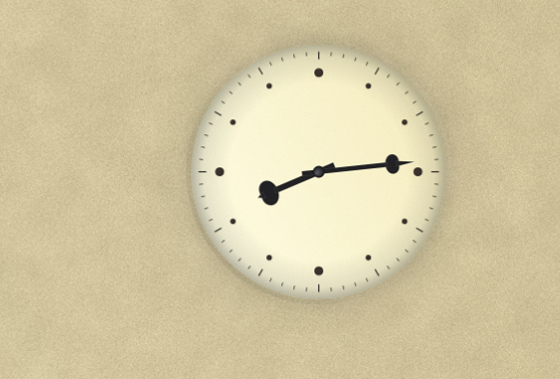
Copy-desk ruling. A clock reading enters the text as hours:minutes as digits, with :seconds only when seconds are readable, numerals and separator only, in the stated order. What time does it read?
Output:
8:14
